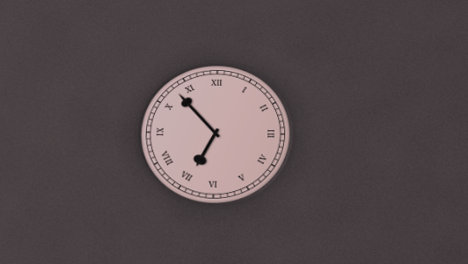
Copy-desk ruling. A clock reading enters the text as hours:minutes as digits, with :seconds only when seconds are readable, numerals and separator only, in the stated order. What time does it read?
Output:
6:53
